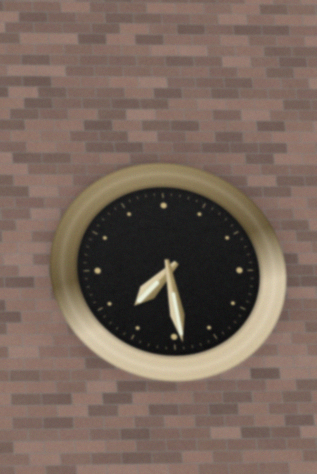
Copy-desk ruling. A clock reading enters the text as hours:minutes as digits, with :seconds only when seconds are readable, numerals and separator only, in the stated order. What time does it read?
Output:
7:29
